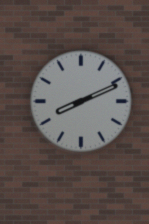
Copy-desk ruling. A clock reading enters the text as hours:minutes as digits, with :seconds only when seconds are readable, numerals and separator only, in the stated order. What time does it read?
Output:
8:11
